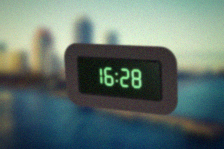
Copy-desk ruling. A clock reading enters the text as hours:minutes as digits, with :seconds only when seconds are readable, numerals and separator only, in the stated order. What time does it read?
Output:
16:28
